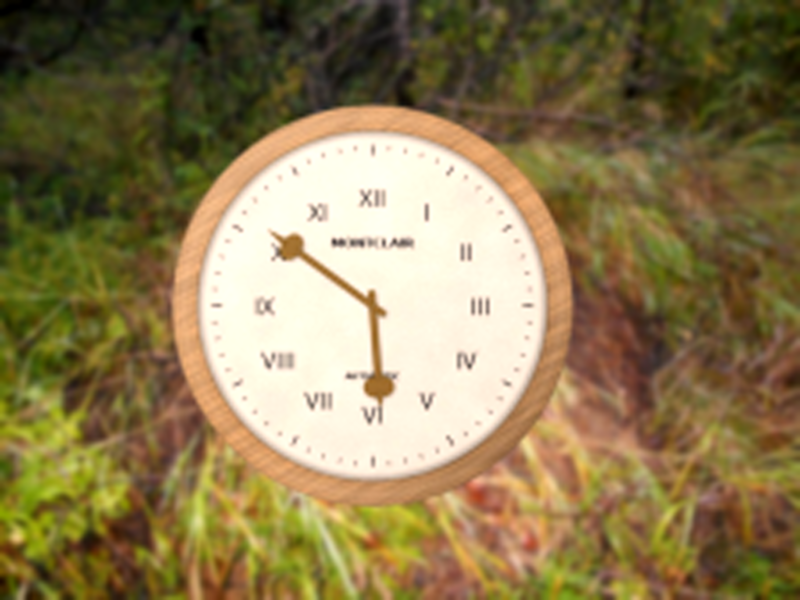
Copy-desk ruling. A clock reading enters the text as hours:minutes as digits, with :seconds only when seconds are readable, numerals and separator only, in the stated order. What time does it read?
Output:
5:51
